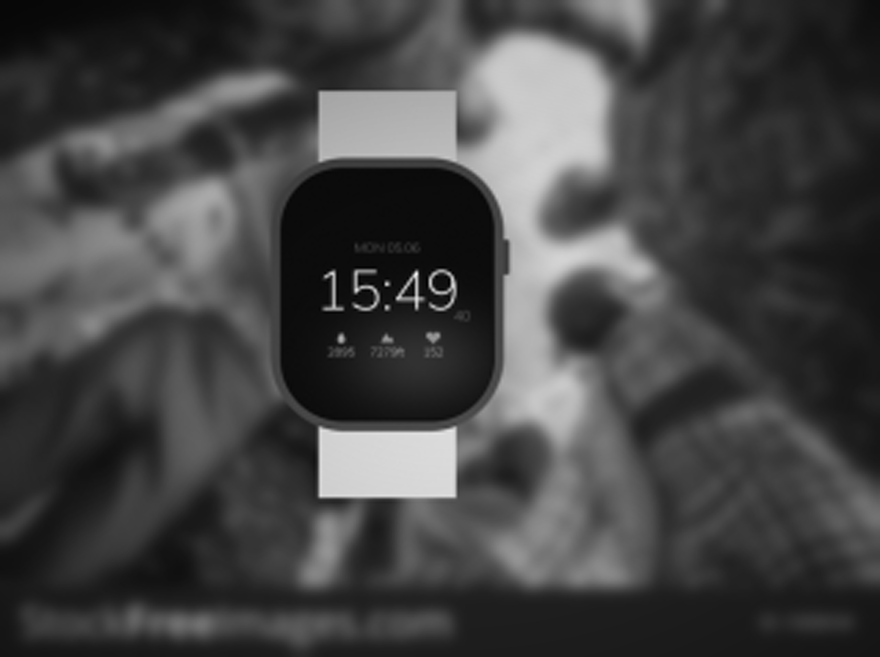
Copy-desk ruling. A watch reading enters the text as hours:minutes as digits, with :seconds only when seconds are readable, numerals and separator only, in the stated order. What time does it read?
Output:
15:49
